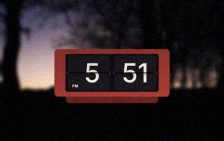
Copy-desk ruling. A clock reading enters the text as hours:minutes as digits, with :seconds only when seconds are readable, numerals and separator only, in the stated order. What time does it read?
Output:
5:51
